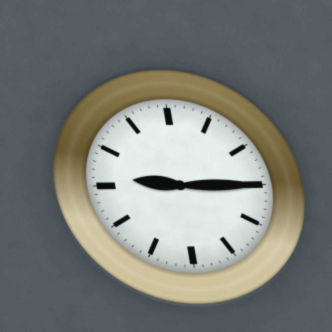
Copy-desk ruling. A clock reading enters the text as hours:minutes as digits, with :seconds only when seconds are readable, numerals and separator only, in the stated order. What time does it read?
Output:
9:15
